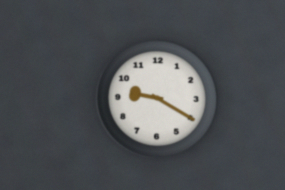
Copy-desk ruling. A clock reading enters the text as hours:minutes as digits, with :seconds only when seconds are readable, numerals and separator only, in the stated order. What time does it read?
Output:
9:20
